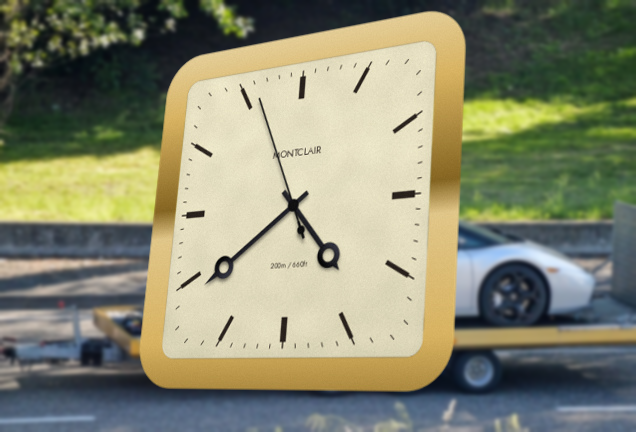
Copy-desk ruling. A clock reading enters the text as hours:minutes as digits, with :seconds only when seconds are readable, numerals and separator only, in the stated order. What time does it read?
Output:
4:38:56
